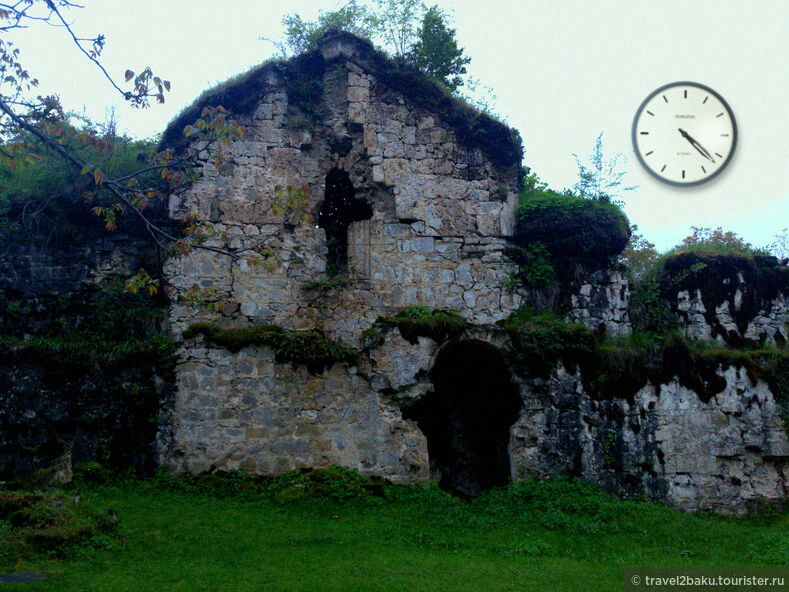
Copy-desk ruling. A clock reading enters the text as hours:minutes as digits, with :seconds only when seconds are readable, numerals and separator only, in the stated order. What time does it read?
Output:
4:22
